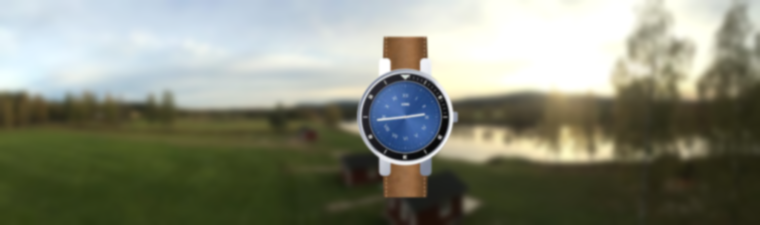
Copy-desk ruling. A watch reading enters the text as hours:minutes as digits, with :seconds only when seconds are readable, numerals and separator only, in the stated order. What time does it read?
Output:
2:44
